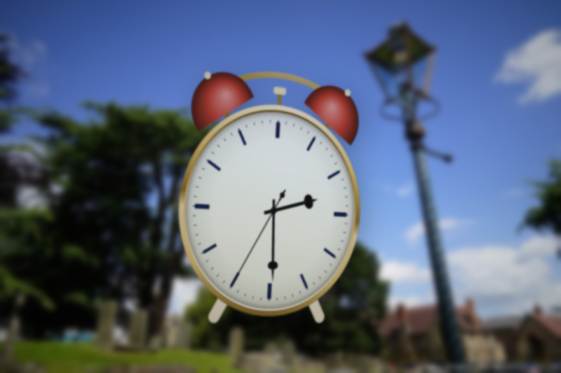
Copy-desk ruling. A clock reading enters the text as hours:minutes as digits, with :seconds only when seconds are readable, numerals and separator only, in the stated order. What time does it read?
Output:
2:29:35
